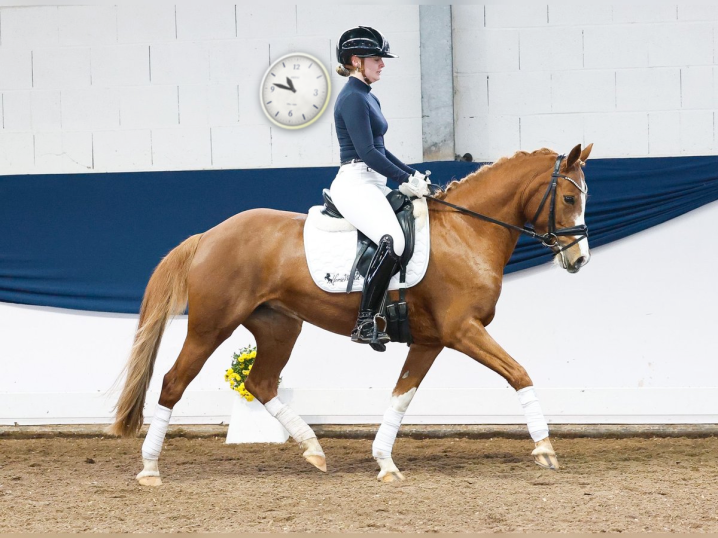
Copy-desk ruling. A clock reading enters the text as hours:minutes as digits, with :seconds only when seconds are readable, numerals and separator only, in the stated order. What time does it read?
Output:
10:47
